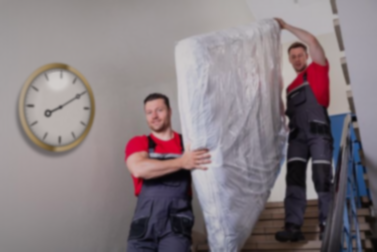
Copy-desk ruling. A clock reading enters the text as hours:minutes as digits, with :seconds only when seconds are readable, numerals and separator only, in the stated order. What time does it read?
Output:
8:10
